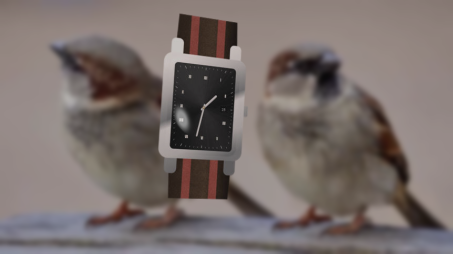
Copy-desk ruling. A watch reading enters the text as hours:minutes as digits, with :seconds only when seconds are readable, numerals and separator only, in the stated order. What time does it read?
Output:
1:32
